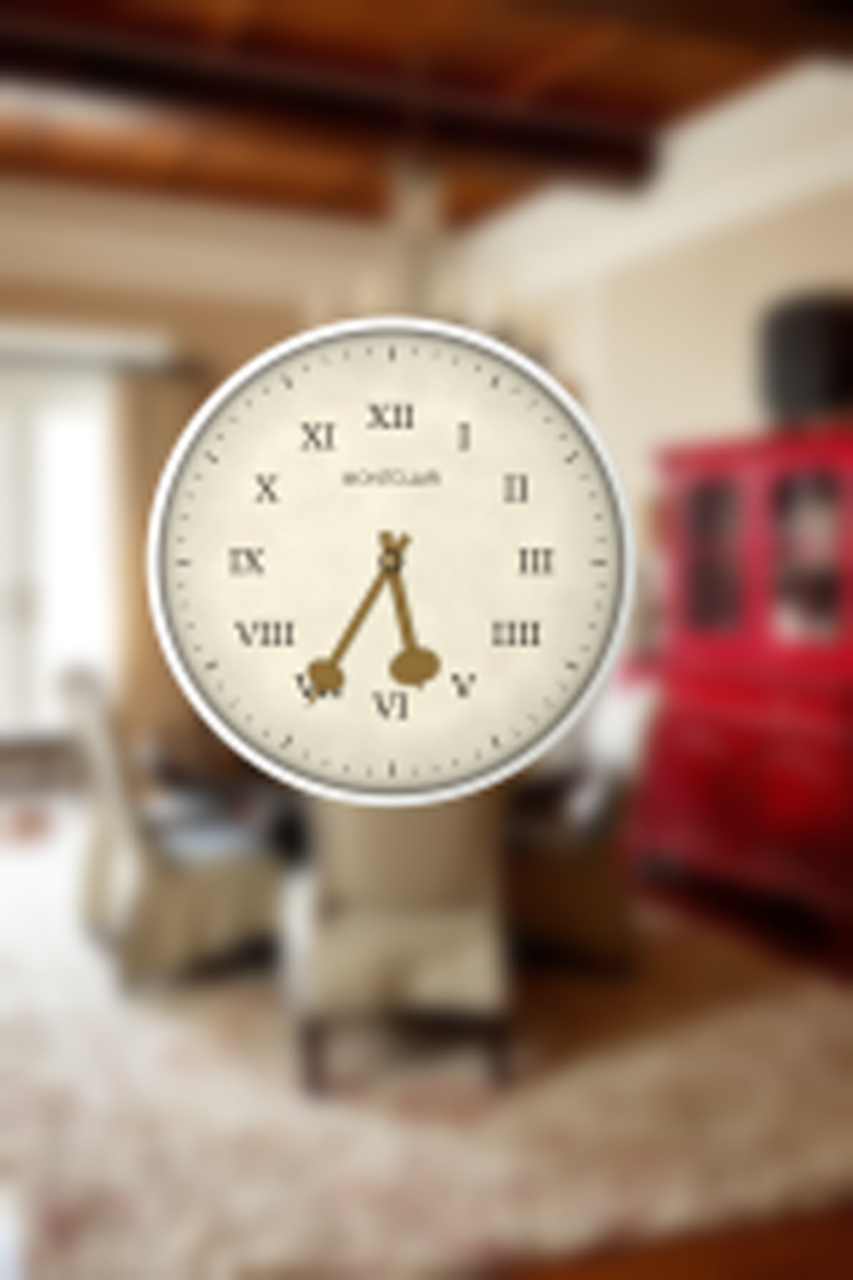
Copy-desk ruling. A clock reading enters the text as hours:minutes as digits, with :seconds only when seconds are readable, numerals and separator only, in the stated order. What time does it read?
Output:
5:35
